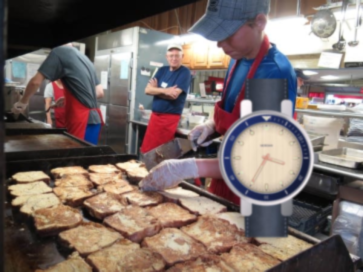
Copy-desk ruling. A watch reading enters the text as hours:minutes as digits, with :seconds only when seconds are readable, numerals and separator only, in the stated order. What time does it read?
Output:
3:35
